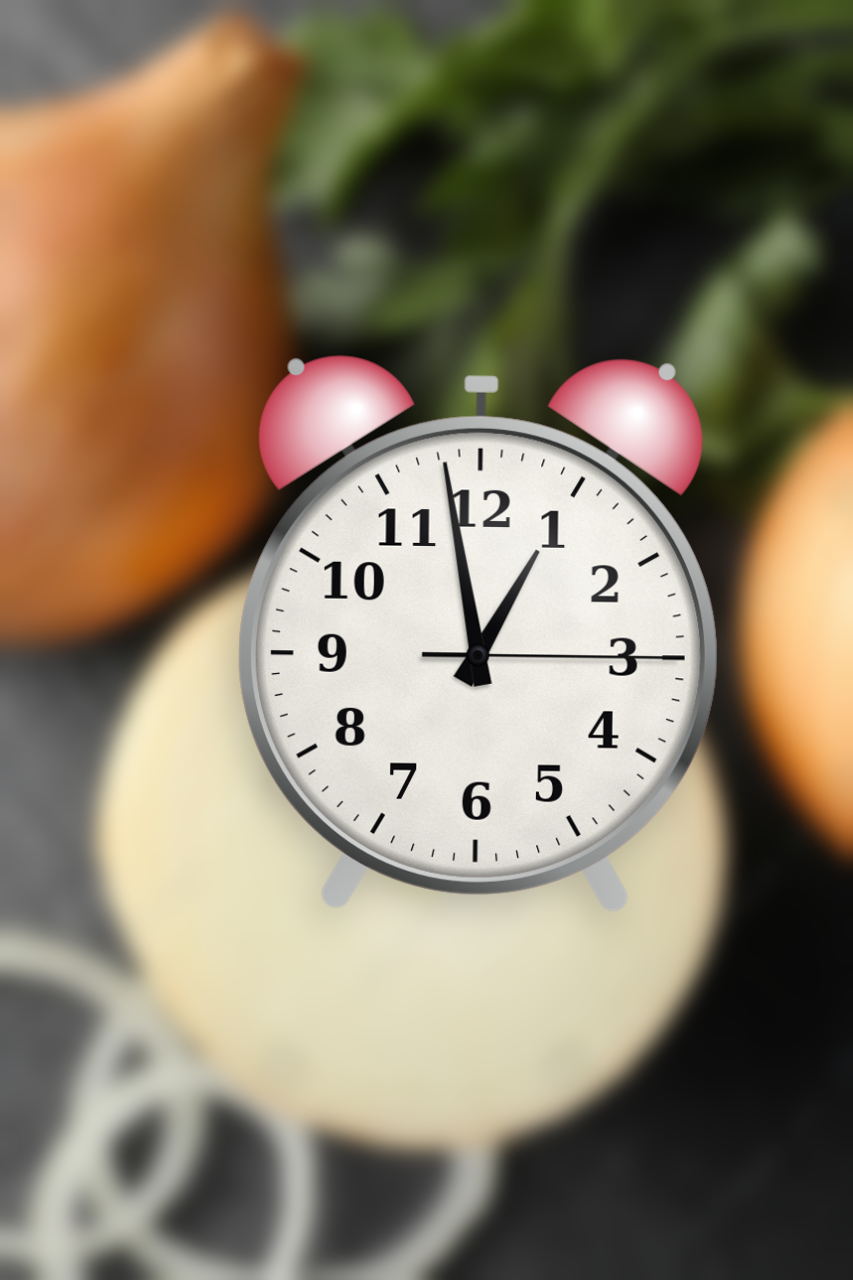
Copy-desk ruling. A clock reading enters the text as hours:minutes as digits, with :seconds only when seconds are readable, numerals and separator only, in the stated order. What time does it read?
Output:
12:58:15
